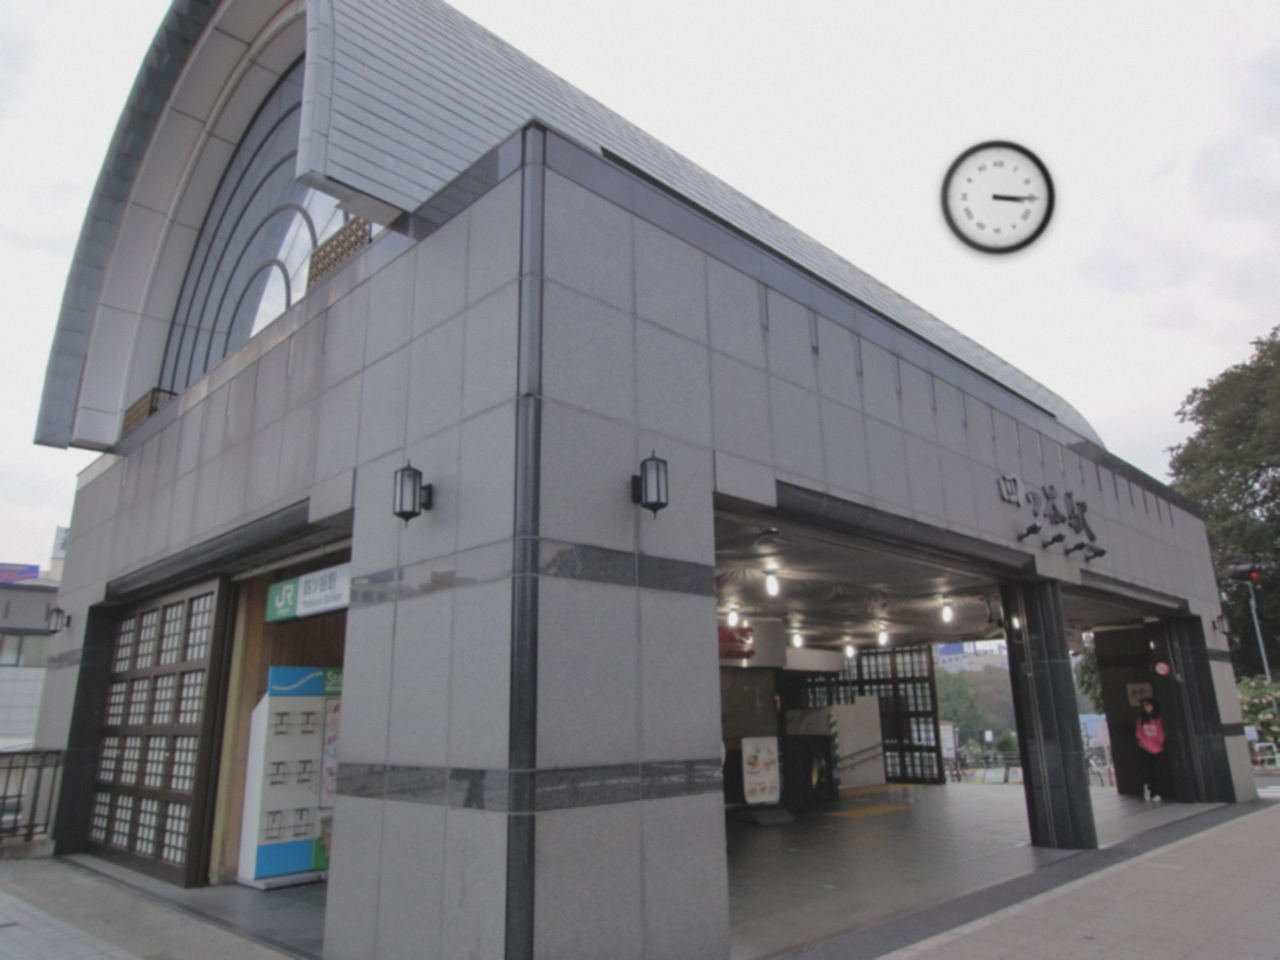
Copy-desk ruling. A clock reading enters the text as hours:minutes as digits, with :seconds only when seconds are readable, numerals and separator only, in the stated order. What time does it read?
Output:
3:15
